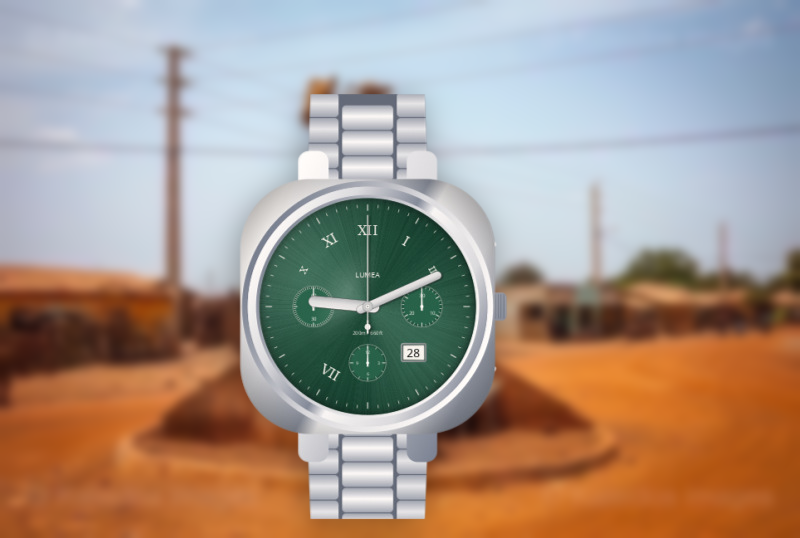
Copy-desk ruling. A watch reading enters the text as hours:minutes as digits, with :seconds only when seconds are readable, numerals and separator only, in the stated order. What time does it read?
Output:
9:11
